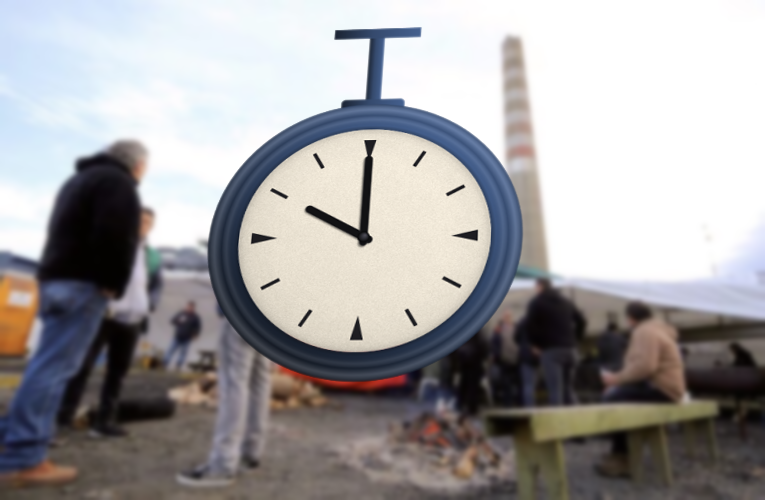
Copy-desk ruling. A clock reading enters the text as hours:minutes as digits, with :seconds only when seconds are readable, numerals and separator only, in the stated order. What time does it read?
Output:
10:00
